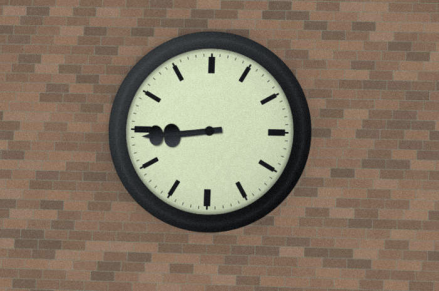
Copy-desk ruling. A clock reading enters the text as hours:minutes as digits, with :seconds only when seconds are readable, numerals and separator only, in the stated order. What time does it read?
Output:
8:44
